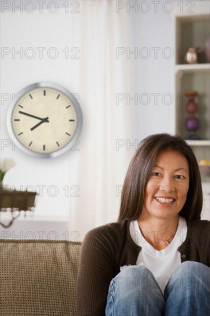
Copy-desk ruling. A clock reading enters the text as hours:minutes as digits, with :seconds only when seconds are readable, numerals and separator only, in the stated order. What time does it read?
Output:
7:48
